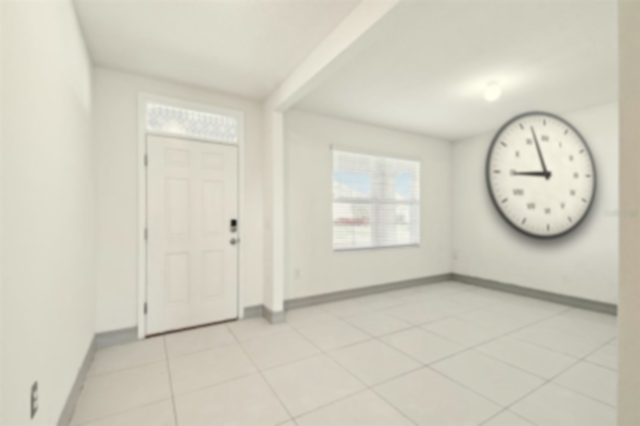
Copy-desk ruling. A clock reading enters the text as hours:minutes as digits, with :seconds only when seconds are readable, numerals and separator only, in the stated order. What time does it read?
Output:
8:57
